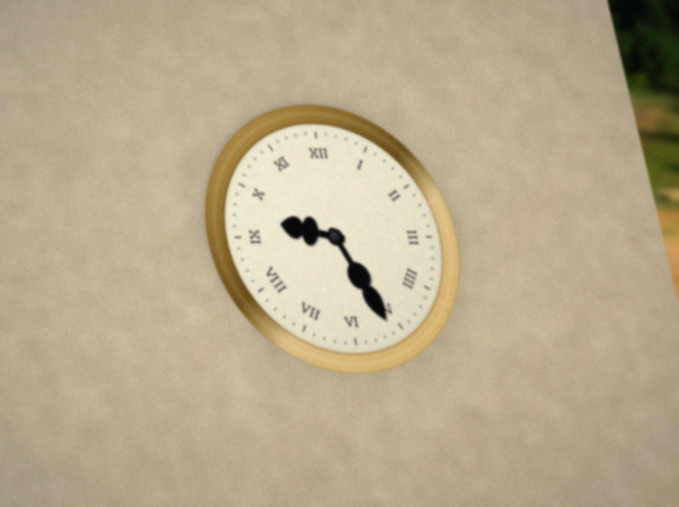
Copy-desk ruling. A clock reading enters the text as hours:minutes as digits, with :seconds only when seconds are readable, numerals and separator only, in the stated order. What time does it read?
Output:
9:26
